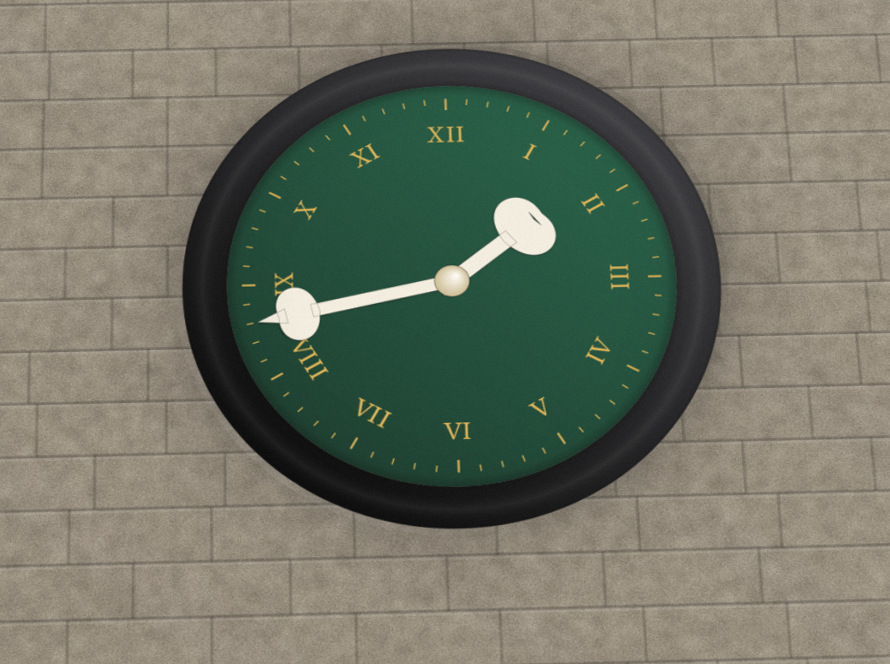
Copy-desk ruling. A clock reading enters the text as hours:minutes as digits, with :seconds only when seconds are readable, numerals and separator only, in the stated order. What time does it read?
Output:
1:43
